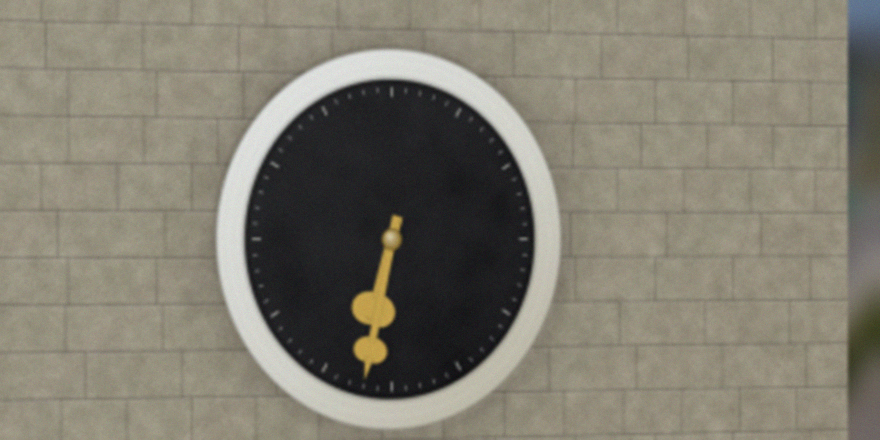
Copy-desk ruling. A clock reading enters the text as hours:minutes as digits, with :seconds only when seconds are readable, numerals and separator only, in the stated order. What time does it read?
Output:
6:32
